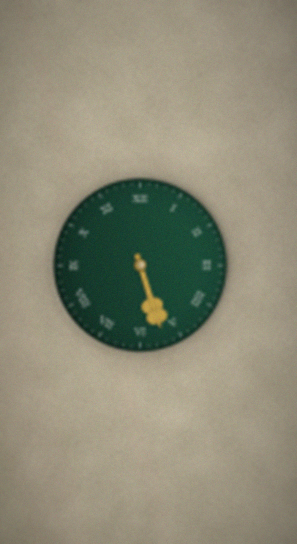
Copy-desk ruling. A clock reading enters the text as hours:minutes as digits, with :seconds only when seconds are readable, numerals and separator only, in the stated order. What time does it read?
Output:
5:27
